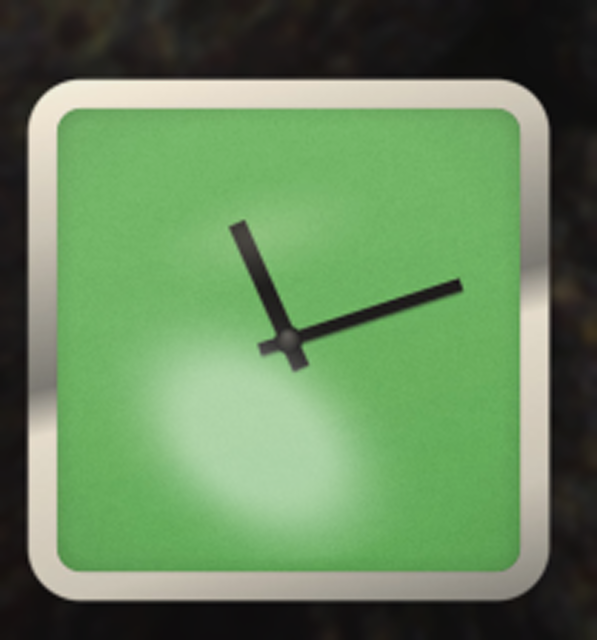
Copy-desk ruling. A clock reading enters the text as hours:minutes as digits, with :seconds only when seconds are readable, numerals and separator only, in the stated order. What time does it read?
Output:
11:12
